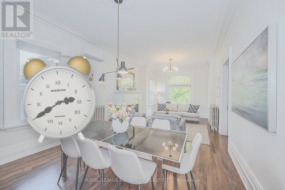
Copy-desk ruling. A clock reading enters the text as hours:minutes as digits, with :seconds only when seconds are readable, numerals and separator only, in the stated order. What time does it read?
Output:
2:40
